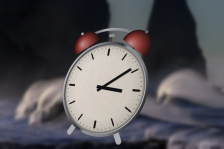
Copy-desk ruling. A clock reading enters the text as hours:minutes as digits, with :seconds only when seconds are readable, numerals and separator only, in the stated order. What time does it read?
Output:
3:09
